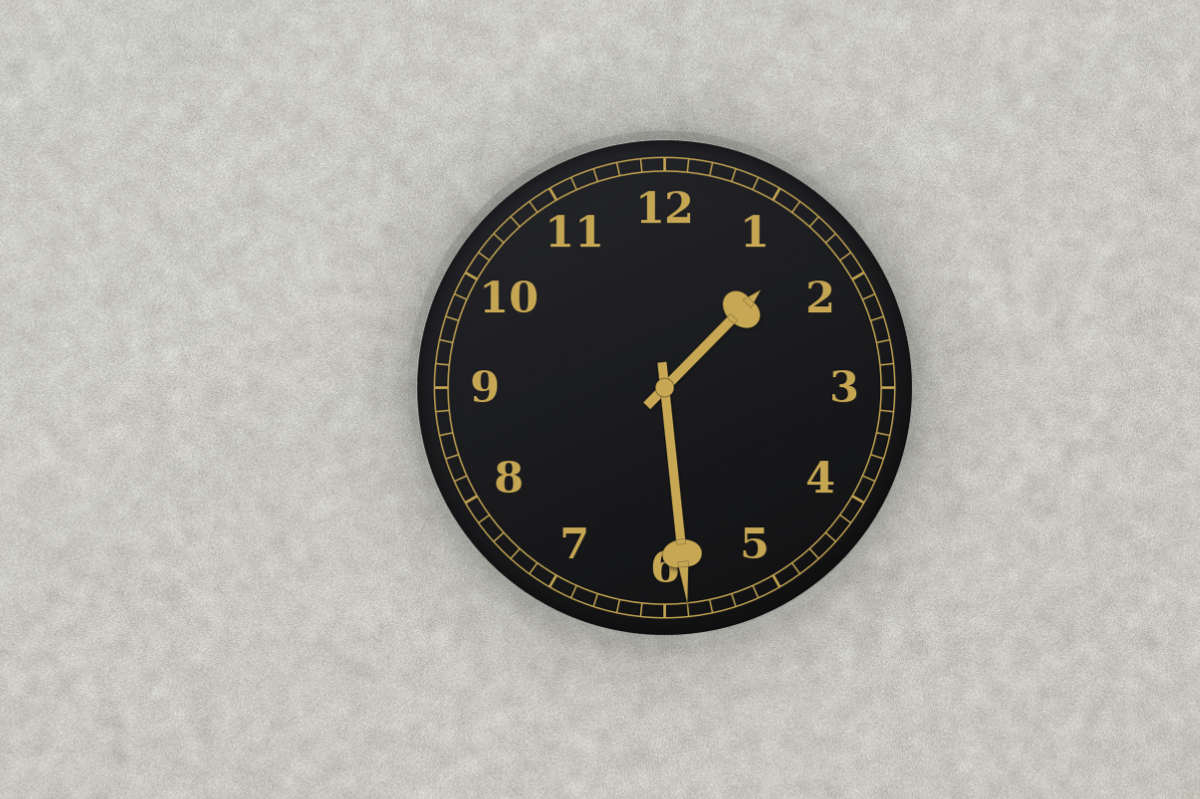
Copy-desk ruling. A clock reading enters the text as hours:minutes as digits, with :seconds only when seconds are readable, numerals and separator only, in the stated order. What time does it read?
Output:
1:29
